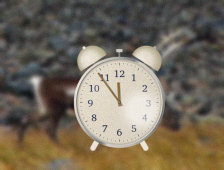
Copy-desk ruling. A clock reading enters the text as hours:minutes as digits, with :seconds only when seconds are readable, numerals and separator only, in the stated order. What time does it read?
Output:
11:54
